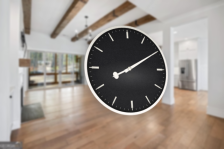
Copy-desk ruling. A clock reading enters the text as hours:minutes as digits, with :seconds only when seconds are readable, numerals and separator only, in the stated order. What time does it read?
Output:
8:10
